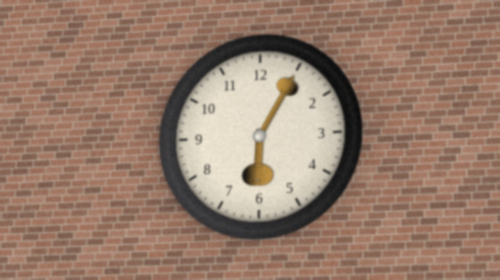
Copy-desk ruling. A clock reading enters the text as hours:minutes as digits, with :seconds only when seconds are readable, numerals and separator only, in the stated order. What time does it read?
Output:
6:05
